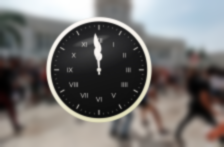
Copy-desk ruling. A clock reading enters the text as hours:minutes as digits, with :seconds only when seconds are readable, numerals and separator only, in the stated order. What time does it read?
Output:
11:59
